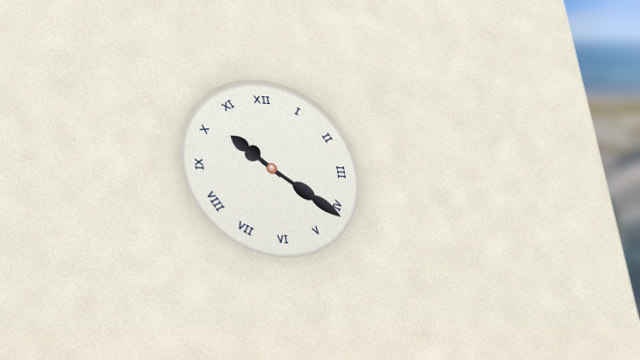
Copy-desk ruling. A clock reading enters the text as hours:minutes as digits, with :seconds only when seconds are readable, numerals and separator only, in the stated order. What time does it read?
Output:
10:21
